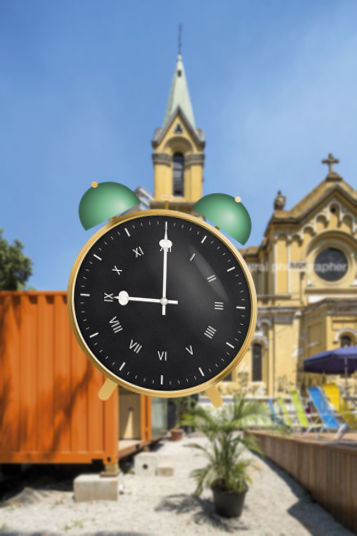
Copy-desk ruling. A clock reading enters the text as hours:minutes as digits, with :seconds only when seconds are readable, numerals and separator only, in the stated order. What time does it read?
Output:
9:00
